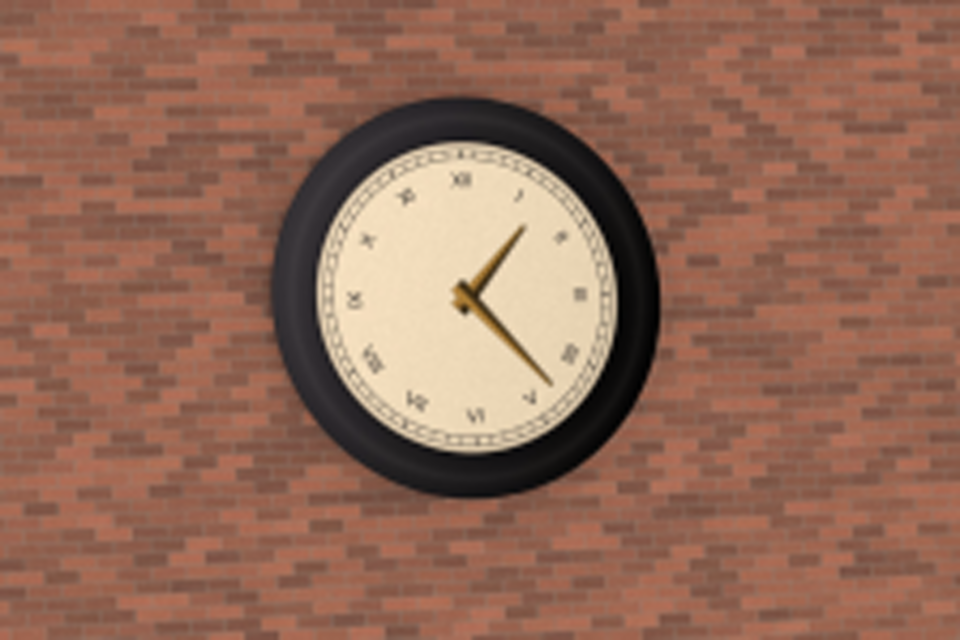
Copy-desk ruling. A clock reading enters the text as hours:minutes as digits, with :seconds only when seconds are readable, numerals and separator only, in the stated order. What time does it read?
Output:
1:23
